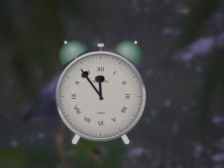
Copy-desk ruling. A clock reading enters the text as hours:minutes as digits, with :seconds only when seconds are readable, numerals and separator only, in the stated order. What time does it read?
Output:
11:54
